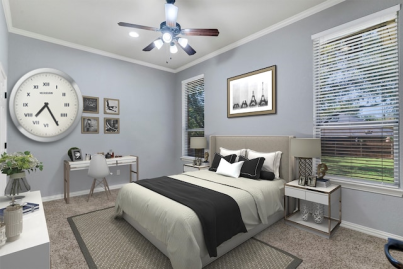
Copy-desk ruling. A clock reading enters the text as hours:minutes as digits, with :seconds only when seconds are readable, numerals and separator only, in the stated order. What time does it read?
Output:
7:25
